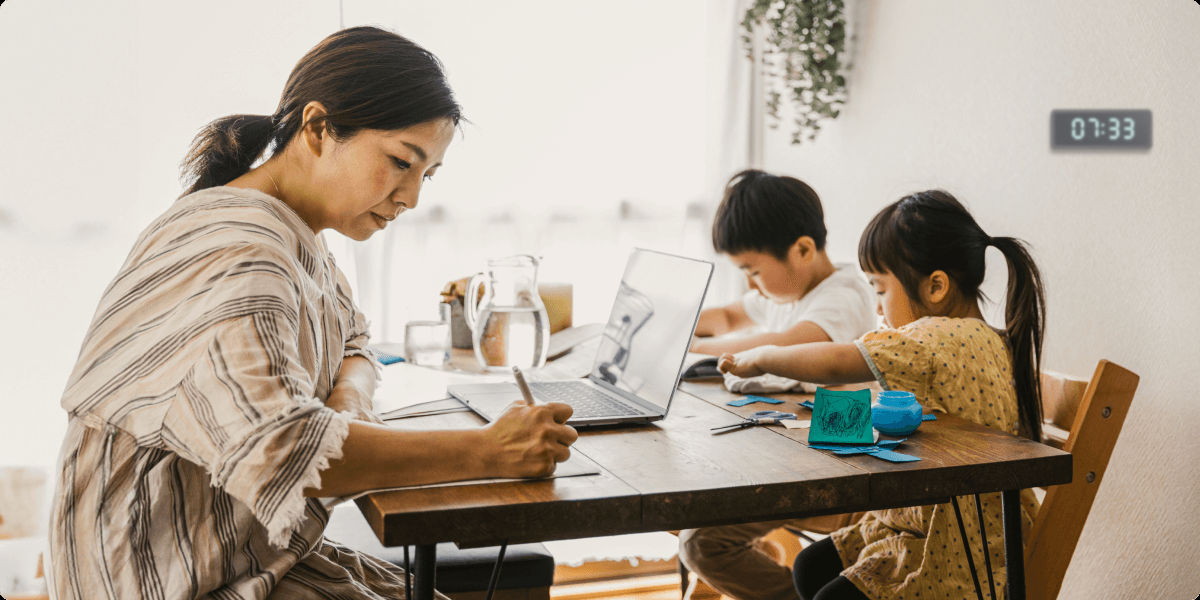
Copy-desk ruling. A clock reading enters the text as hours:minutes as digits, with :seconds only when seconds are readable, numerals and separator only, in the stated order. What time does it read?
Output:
7:33
